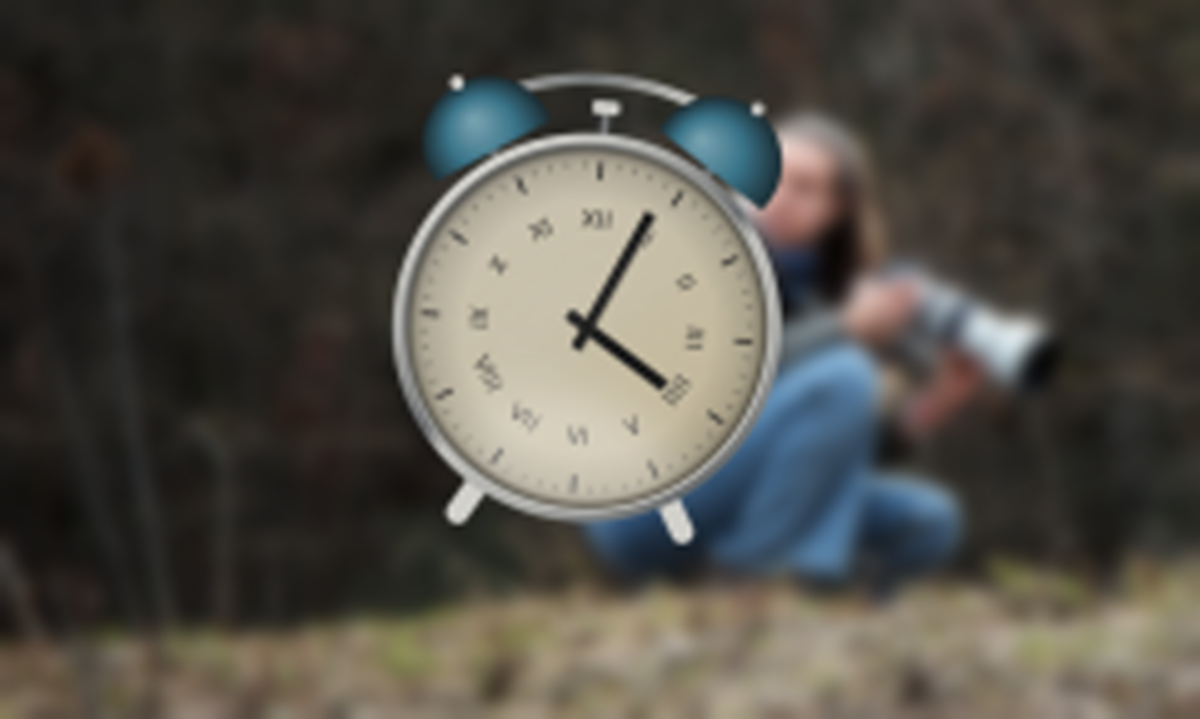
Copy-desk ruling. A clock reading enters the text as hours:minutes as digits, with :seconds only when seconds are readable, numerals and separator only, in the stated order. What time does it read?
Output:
4:04
